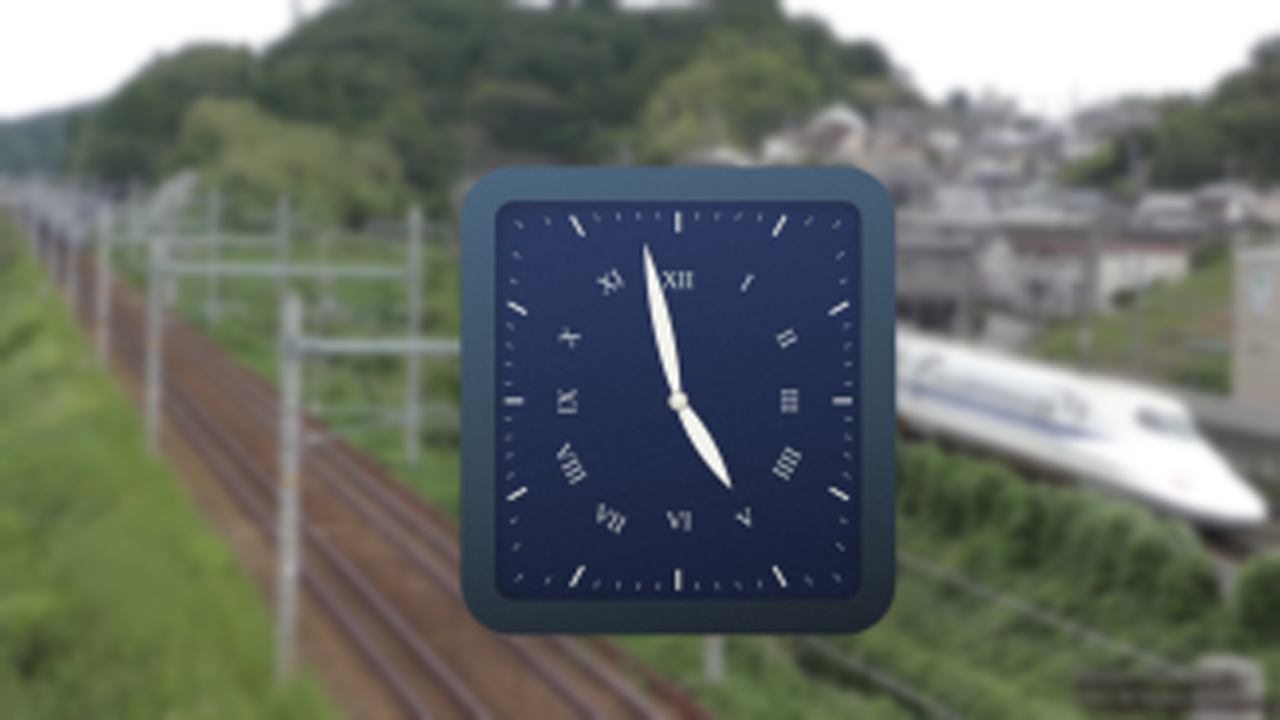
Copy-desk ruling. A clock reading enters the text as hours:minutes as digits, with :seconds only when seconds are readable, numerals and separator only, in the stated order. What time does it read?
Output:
4:58
